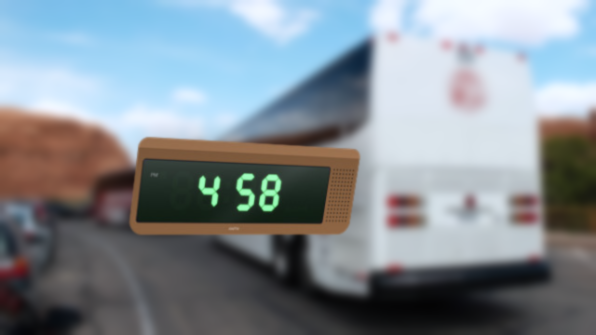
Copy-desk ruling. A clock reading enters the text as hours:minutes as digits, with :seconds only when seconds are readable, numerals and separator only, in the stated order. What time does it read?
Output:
4:58
